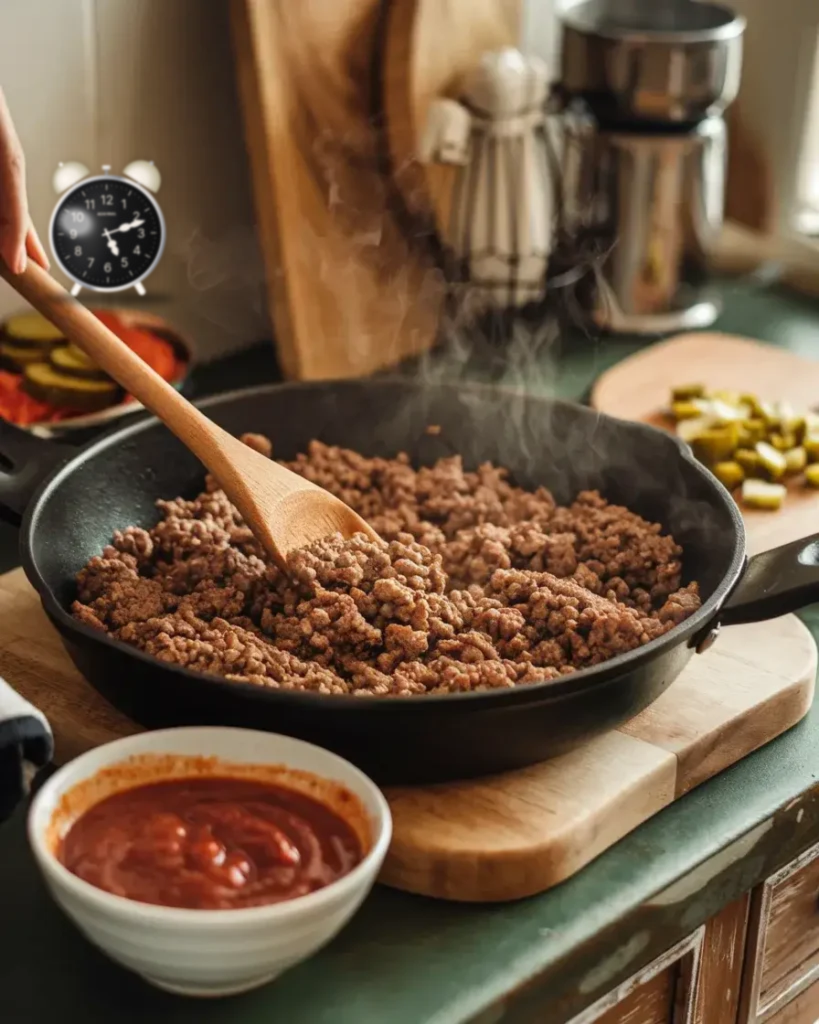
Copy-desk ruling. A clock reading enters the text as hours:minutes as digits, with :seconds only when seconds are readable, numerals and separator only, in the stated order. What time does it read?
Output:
5:12
